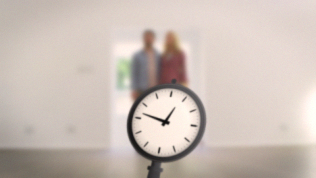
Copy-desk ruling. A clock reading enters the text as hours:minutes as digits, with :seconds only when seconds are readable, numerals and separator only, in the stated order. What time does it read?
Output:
12:47
